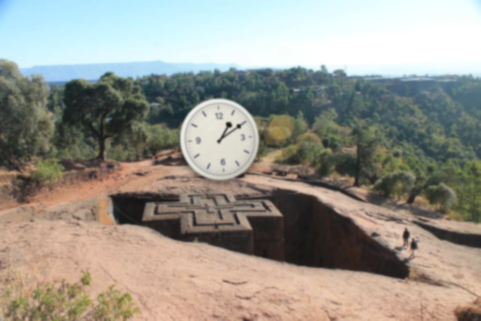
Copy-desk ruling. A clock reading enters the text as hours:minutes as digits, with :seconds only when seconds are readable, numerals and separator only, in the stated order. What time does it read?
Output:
1:10
